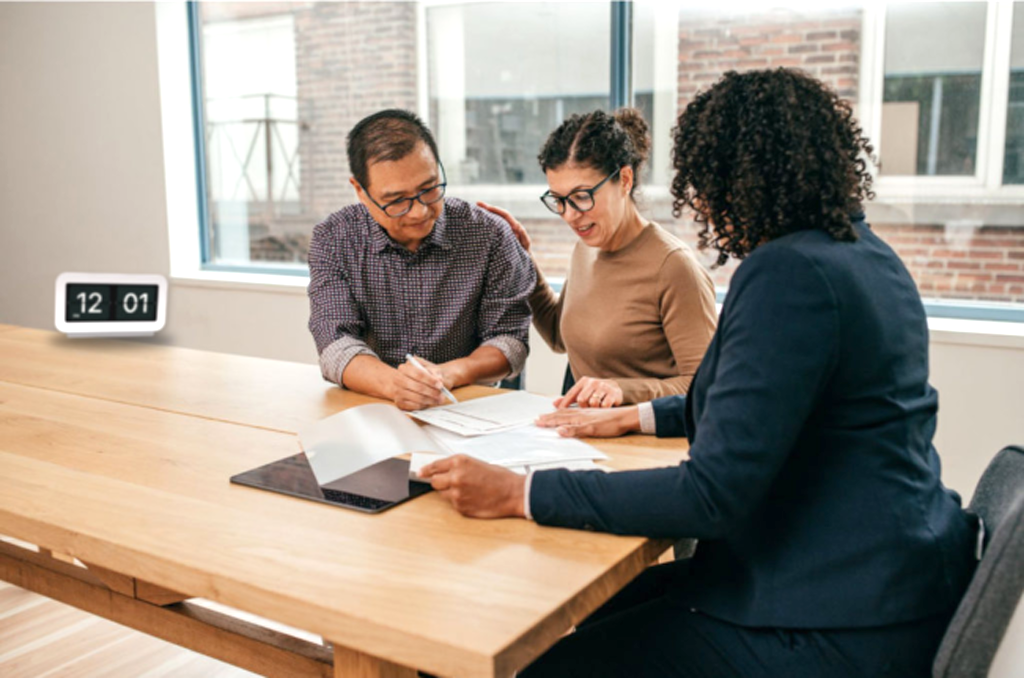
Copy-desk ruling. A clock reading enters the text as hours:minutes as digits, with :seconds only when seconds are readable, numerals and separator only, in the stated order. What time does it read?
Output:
12:01
